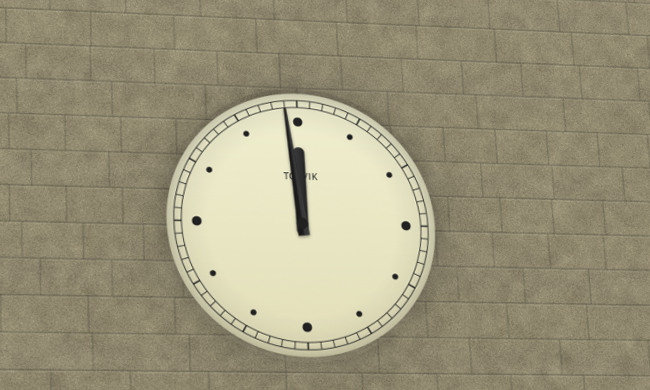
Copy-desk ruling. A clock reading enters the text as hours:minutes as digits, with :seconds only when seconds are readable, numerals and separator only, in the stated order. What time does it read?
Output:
11:59
